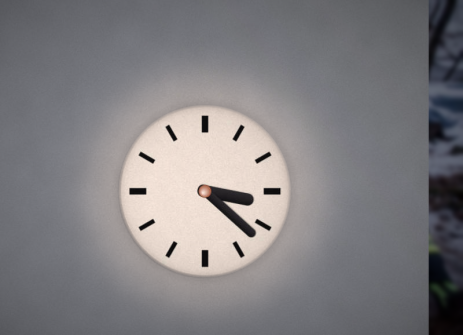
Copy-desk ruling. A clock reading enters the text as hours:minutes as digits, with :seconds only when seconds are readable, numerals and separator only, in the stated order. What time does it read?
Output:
3:22
